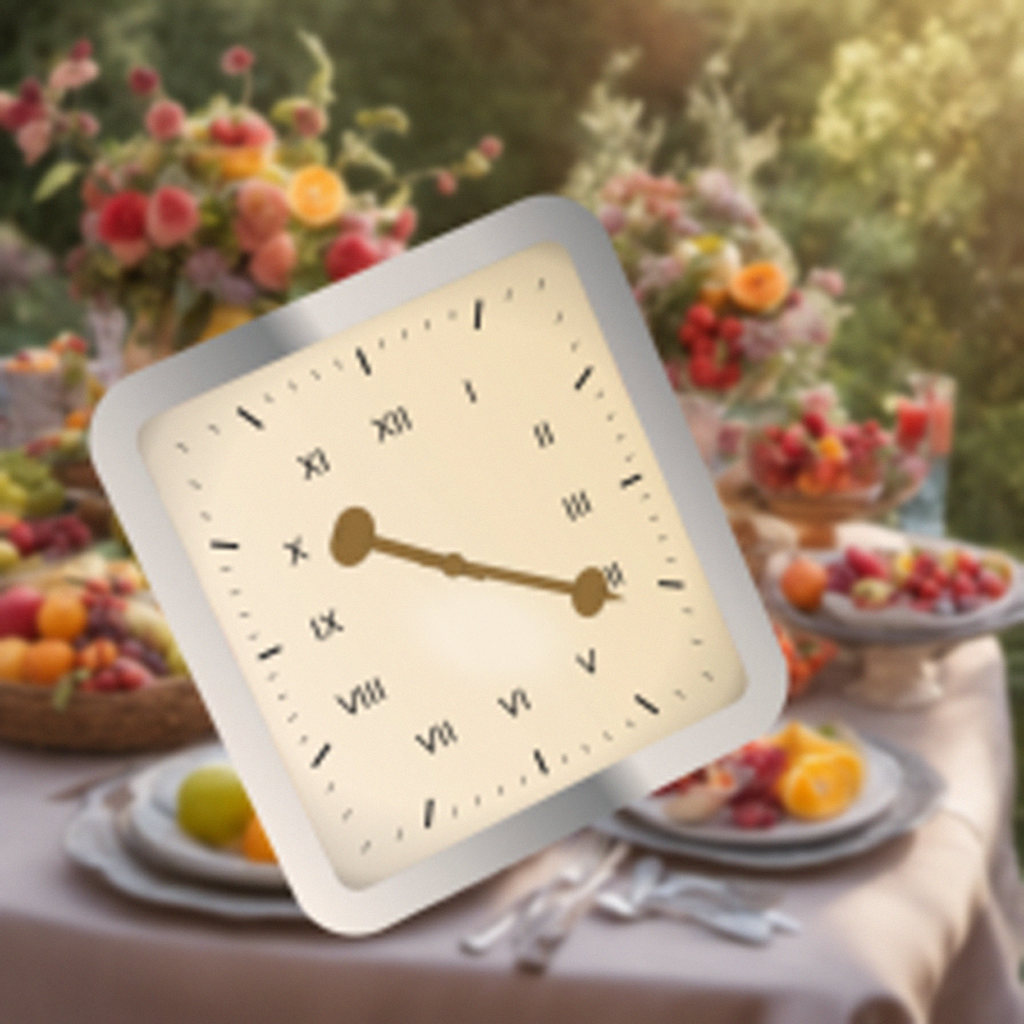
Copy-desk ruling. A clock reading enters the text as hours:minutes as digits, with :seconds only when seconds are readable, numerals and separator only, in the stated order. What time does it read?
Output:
10:21
